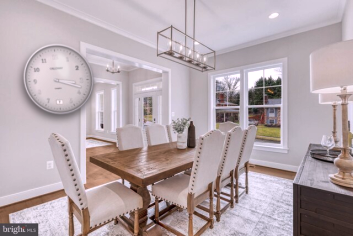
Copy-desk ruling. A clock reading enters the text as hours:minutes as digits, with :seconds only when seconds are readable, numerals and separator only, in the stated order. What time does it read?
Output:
3:18
